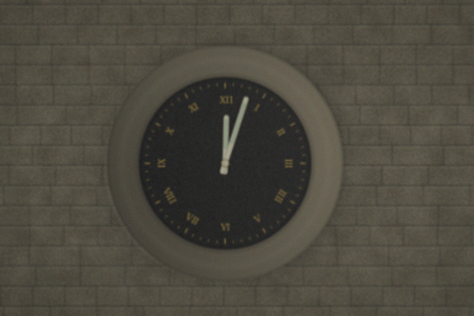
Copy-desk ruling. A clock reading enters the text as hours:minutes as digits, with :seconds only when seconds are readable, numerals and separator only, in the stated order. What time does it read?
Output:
12:03
